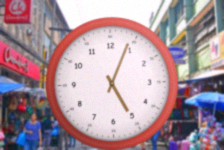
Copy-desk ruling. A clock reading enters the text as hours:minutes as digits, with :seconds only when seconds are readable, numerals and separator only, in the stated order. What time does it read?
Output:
5:04
